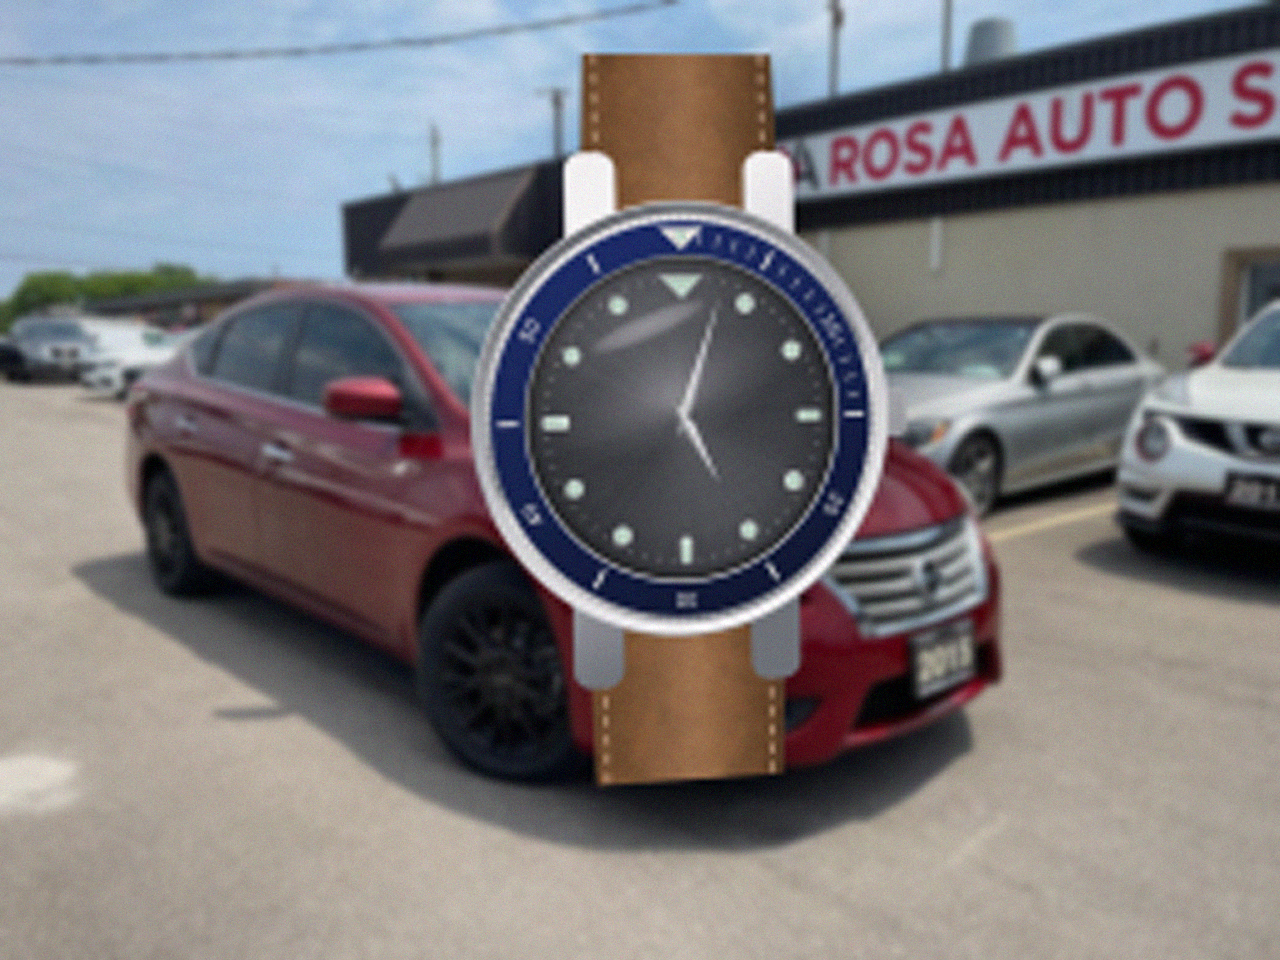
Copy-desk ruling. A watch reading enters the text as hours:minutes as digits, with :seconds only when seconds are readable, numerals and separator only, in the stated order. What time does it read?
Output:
5:03
